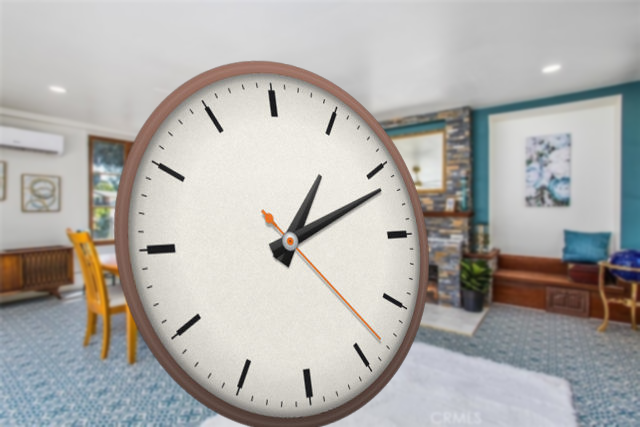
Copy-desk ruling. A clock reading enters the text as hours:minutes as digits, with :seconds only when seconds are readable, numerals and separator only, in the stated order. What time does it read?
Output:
1:11:23
